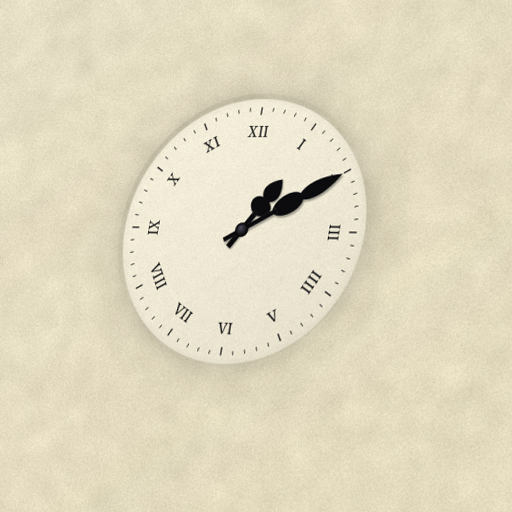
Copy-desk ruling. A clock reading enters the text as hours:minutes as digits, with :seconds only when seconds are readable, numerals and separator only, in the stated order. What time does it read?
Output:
1:10
